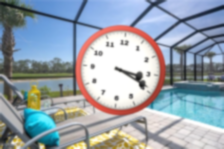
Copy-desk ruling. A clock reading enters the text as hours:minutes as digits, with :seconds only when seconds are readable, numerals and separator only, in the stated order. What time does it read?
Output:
3:19
